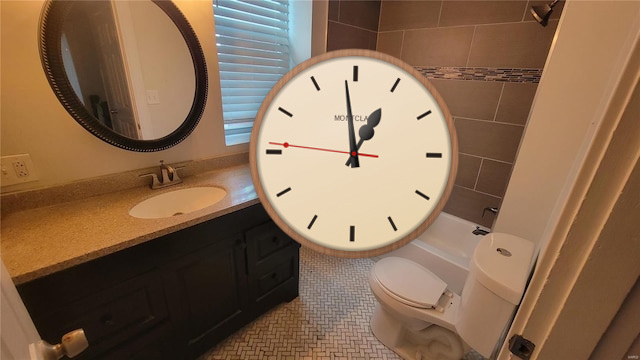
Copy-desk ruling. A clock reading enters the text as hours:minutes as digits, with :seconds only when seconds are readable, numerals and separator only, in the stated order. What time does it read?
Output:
12:58:46
